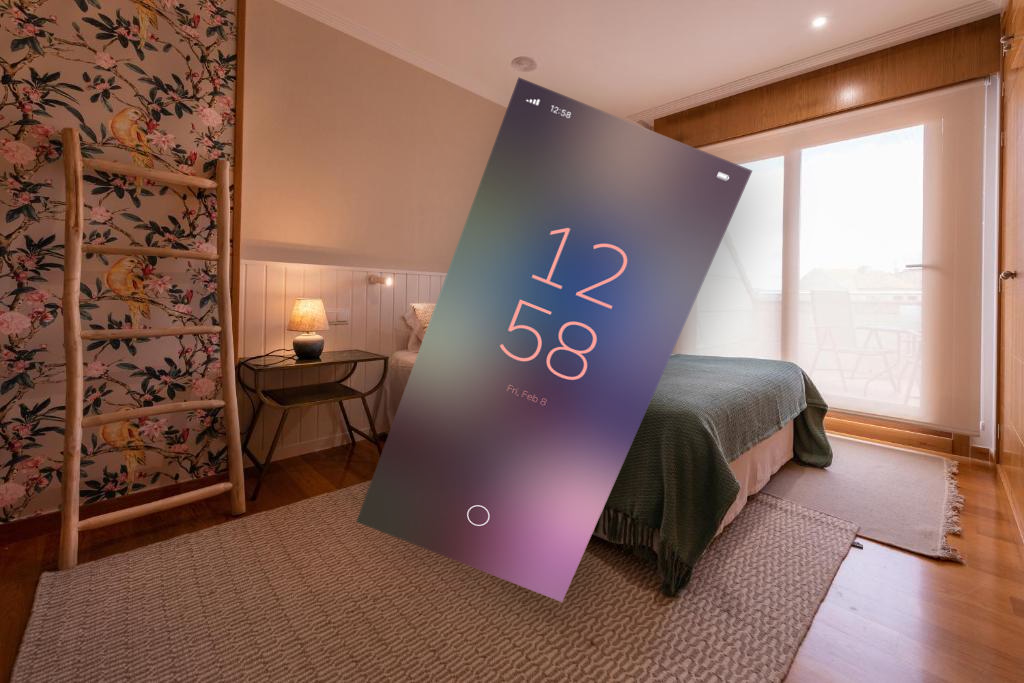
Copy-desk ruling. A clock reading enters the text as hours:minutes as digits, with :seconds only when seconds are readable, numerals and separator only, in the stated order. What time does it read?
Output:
12:58
